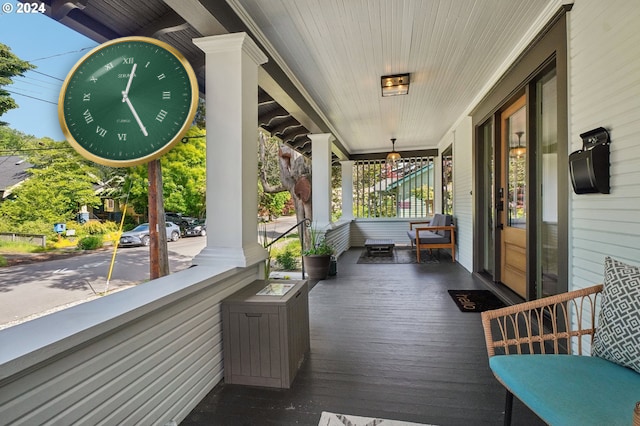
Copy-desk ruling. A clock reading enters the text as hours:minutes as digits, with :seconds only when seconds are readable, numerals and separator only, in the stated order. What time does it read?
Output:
12:25
